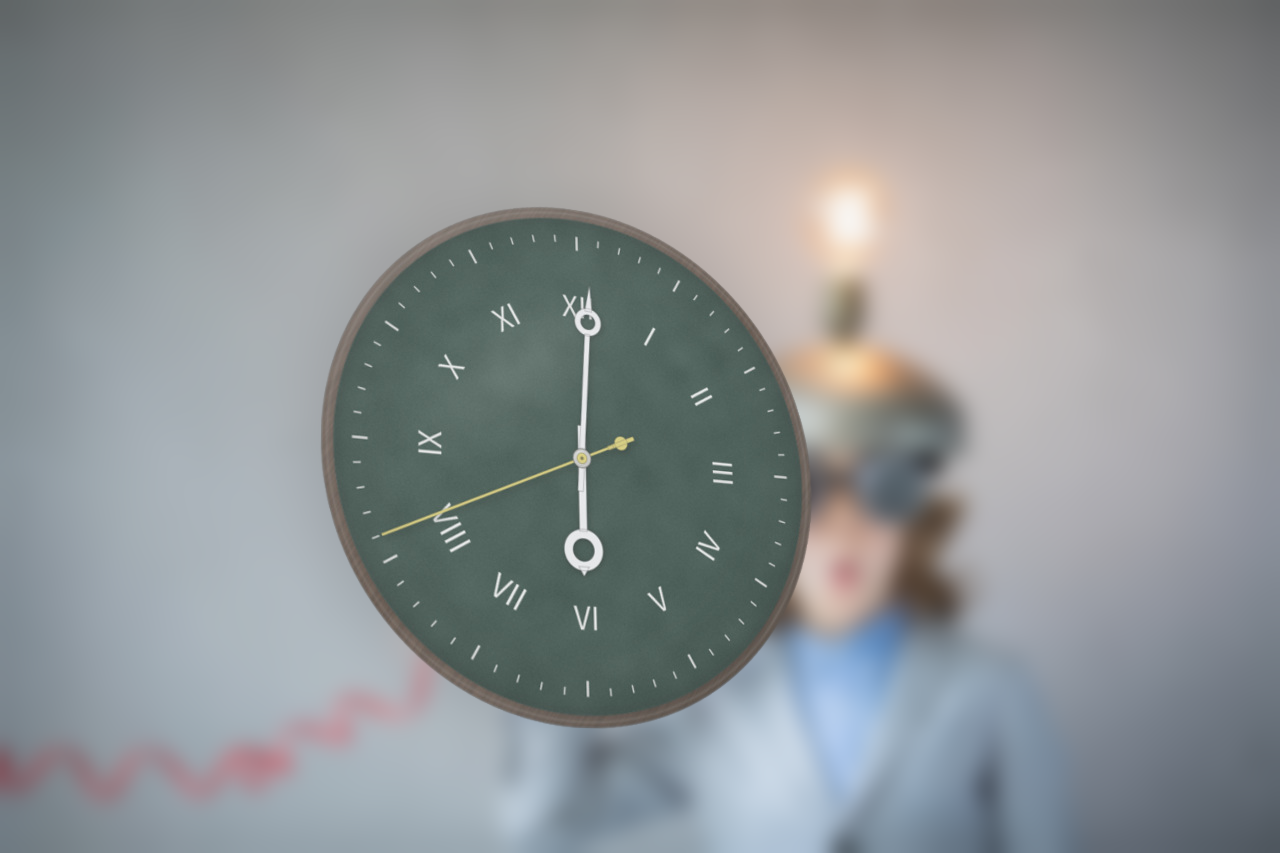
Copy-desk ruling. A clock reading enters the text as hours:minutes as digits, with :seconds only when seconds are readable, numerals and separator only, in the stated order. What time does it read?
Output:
6:00:41
